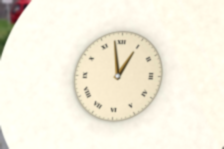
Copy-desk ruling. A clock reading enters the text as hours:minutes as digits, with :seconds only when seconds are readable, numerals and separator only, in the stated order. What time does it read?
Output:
12:58
